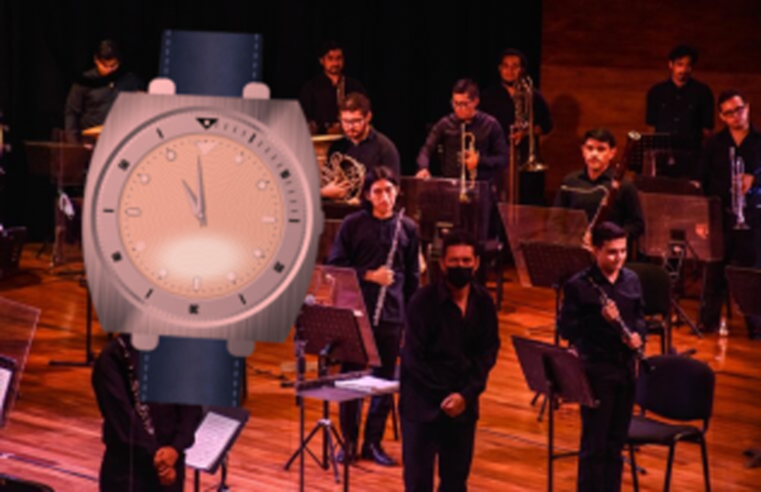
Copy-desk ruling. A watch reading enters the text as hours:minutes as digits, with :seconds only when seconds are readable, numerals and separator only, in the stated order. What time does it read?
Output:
10:59
